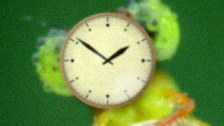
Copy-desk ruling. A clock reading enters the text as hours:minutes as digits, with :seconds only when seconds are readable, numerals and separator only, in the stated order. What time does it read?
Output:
1:51
